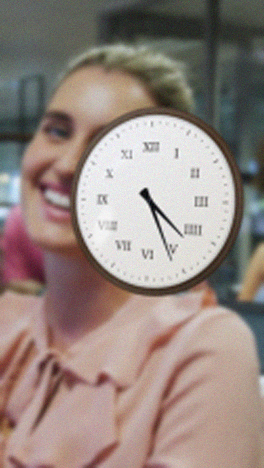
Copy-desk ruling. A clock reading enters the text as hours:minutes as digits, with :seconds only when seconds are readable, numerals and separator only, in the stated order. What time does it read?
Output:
4:26
